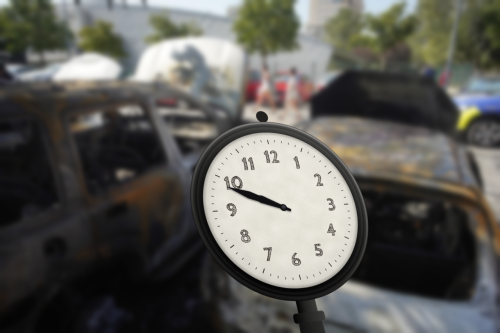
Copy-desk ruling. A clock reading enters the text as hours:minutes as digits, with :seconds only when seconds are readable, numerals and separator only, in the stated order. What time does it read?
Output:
9:49
